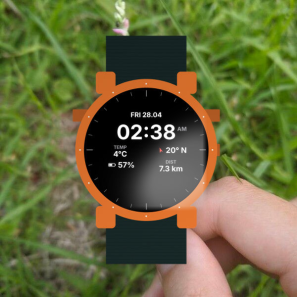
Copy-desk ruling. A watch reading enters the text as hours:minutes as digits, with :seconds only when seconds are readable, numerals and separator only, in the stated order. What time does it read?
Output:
2:38
